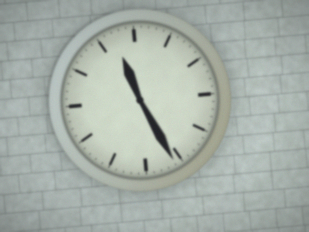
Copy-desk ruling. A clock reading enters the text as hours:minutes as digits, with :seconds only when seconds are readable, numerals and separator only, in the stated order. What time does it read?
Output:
11:26
